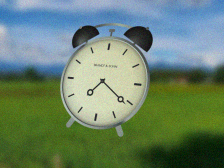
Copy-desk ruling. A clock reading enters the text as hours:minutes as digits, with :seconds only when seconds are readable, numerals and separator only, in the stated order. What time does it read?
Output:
7:21
